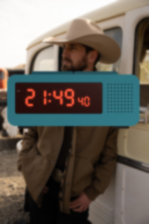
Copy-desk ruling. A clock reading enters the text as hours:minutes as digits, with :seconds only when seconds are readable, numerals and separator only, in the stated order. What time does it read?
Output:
21:49:40
